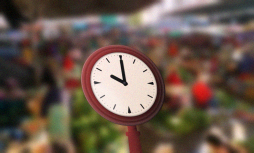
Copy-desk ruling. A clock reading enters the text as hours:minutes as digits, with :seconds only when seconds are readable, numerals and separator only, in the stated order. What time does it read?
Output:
10:00
